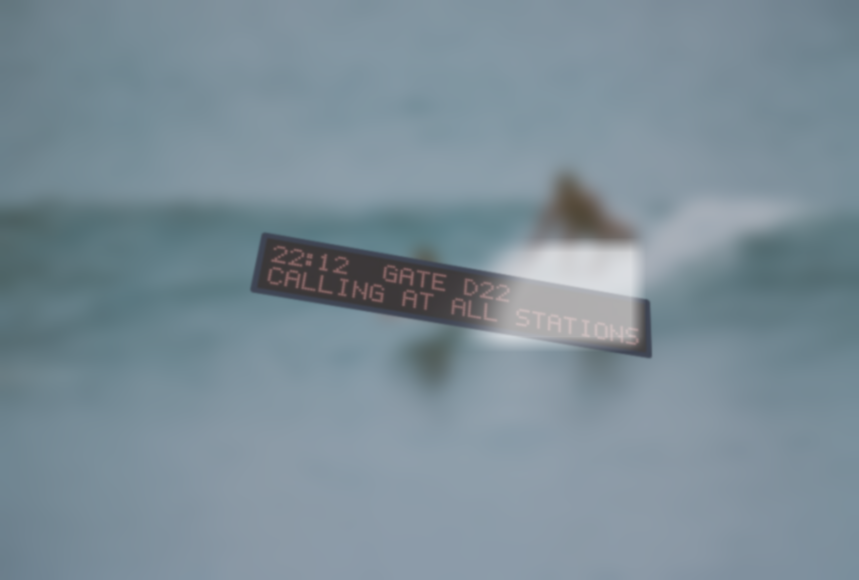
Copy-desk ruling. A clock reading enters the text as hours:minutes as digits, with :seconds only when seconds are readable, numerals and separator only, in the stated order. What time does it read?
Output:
22:12
